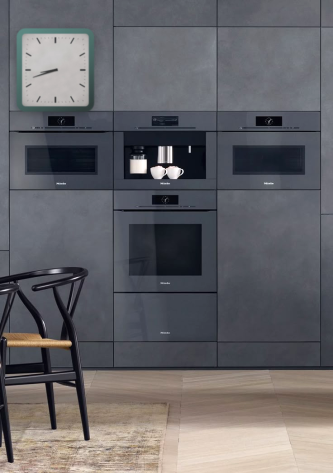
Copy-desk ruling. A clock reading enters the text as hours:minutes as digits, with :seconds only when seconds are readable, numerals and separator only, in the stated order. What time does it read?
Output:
8:42
